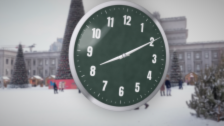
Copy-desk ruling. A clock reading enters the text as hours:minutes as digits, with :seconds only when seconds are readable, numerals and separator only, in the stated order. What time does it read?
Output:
8:10
